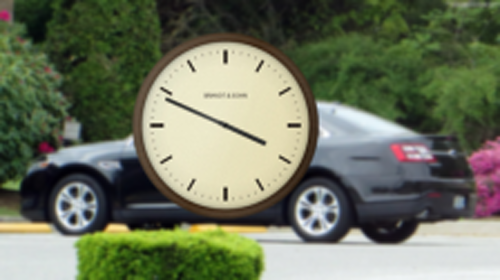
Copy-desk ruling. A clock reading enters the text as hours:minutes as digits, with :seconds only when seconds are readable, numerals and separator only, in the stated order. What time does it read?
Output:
3:49
